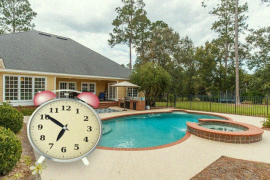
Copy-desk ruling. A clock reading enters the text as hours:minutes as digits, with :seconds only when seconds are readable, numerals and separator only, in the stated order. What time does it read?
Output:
6:51
